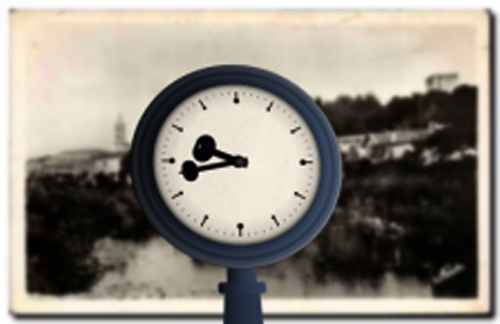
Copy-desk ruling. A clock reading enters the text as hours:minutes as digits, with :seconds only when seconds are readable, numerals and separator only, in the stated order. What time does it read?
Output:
9:43
